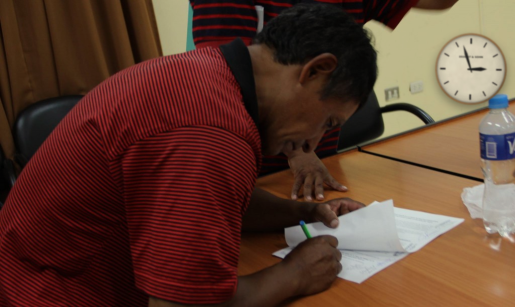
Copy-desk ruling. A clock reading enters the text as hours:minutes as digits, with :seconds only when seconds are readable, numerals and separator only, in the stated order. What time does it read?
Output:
2:57
